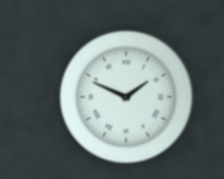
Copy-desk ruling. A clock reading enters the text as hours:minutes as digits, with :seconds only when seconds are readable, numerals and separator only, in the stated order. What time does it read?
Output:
1:49
